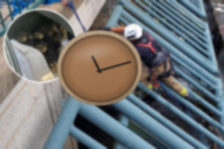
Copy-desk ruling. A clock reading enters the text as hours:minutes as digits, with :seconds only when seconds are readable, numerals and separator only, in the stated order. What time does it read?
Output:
11:12
